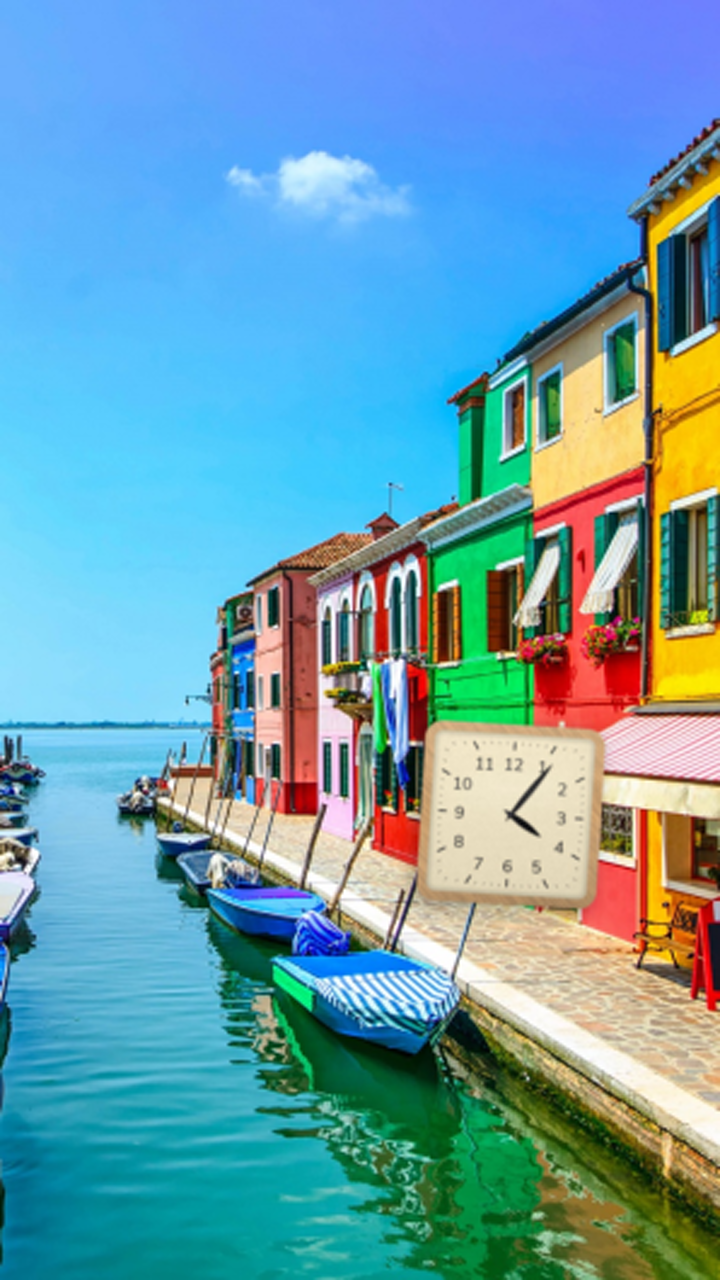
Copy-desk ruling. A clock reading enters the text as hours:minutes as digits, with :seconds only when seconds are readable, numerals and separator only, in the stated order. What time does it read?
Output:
4:06
